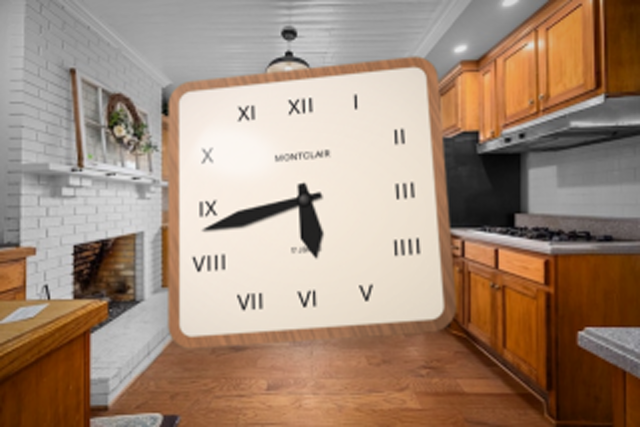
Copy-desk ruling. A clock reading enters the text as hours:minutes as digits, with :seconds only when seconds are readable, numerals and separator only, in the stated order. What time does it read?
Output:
5:43
